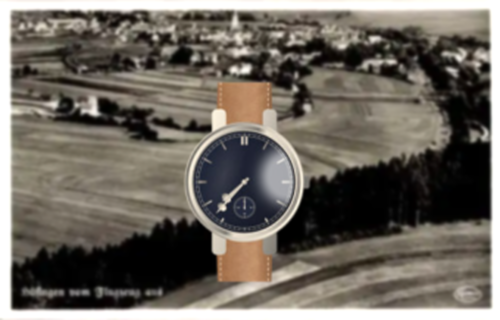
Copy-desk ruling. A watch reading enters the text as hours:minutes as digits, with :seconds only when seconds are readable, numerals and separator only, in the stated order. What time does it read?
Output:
7:37
